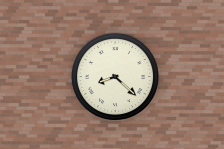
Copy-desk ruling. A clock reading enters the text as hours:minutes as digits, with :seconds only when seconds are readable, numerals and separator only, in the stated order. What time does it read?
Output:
8:22
